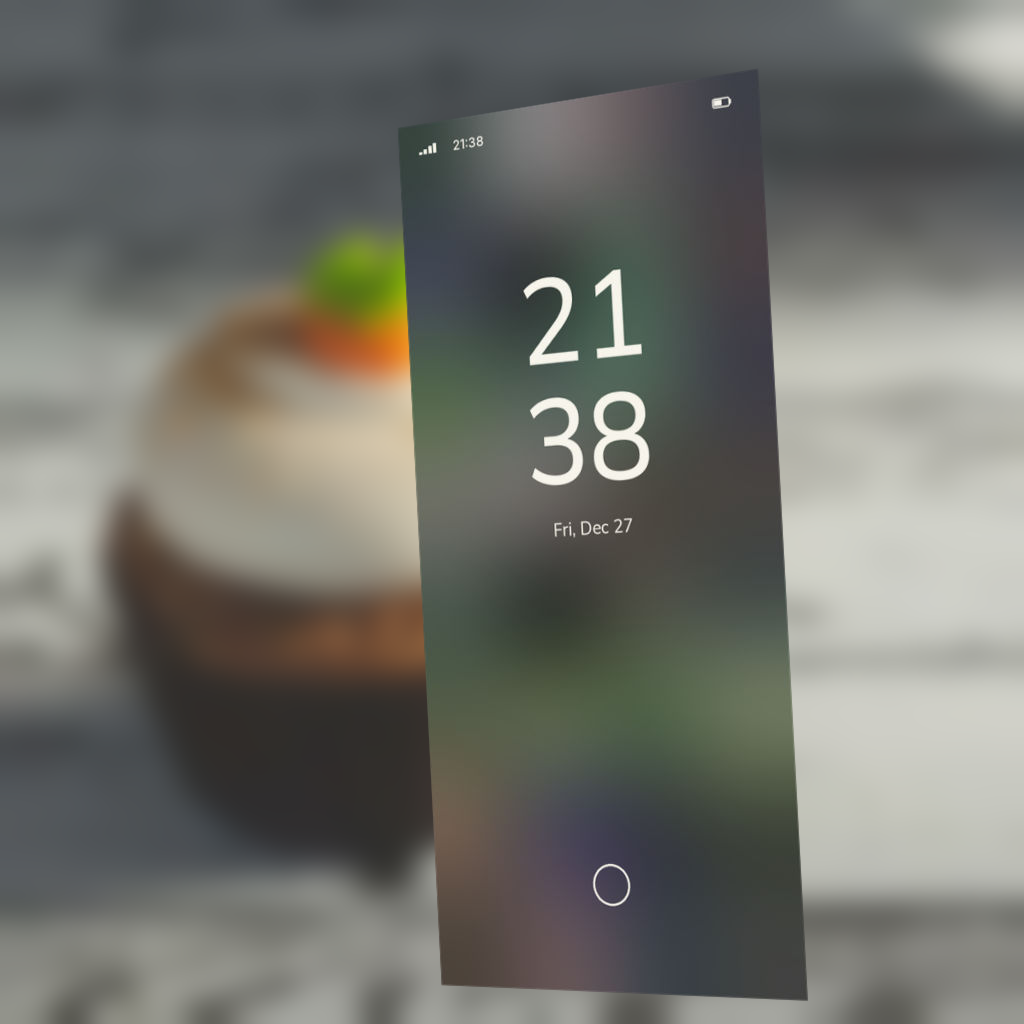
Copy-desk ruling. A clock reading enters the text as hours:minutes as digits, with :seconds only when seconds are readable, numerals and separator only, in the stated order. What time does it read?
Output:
21:38
